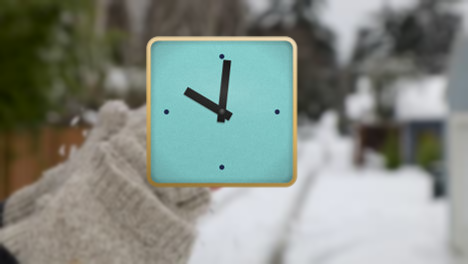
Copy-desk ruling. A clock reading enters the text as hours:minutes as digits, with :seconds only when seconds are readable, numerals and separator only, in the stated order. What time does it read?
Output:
10:01
